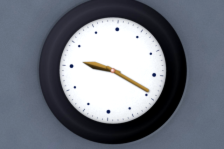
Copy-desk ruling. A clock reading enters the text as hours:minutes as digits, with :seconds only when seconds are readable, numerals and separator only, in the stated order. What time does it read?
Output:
9:19
